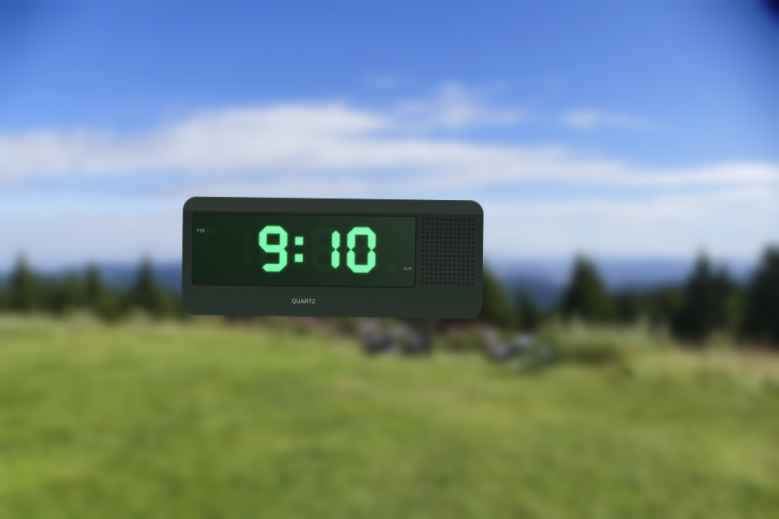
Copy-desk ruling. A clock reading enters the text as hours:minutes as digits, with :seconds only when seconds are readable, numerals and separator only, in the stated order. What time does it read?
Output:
9:10
